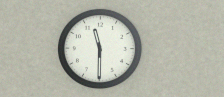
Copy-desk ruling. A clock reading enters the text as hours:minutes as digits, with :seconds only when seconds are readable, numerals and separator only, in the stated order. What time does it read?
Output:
11:30
